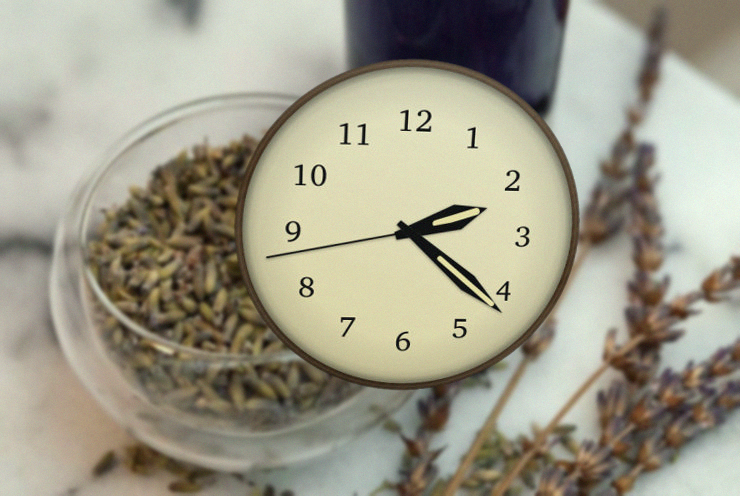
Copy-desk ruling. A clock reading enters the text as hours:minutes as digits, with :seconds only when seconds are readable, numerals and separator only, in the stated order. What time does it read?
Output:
2:21:43
